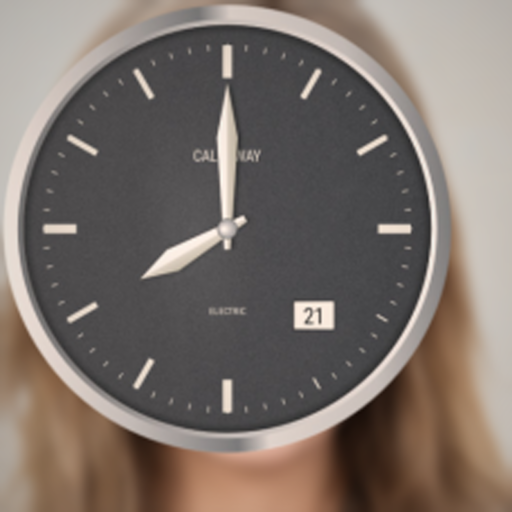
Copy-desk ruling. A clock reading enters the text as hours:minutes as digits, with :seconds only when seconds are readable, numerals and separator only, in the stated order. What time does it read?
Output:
8:00
